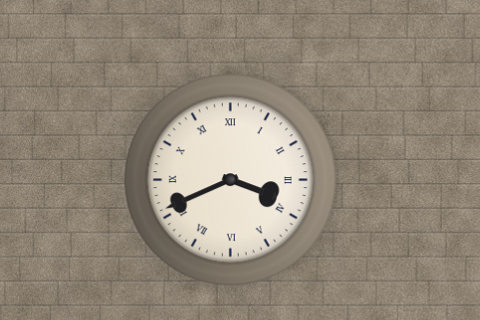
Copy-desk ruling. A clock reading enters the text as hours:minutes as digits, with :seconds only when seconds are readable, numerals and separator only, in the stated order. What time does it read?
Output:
3:41
